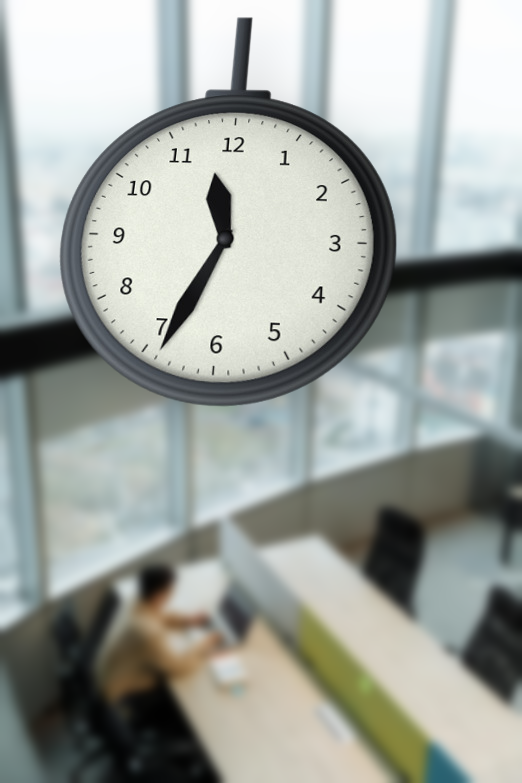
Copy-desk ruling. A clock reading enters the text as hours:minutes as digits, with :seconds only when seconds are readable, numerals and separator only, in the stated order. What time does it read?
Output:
11:34
